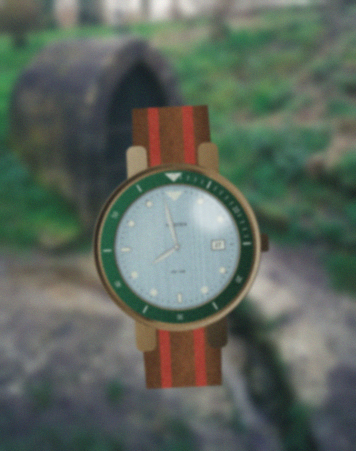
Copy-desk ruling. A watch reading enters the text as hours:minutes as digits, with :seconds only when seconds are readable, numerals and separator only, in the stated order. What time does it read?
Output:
7:58
